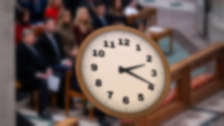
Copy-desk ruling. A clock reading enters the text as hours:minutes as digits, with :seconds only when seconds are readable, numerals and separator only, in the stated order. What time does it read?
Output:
2:19
